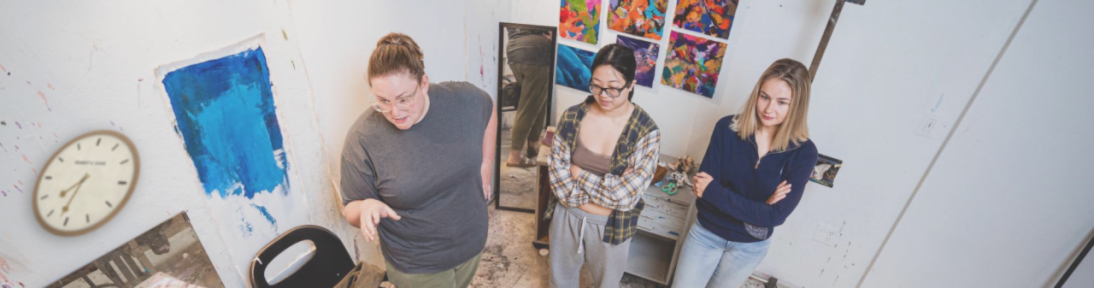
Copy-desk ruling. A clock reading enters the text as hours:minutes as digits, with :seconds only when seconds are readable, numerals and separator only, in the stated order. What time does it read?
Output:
7:32
